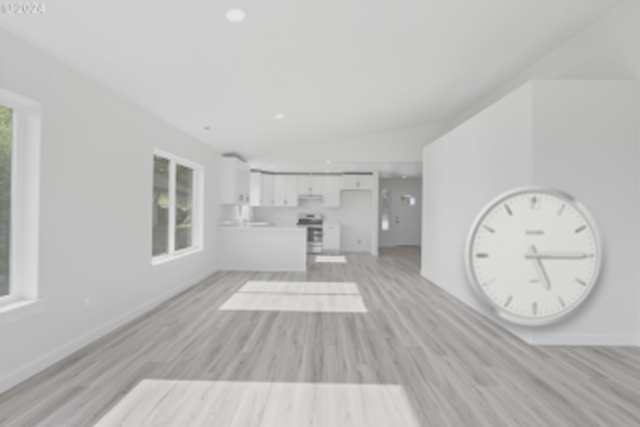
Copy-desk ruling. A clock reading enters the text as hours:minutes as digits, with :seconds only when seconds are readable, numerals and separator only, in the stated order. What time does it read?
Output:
5:15
